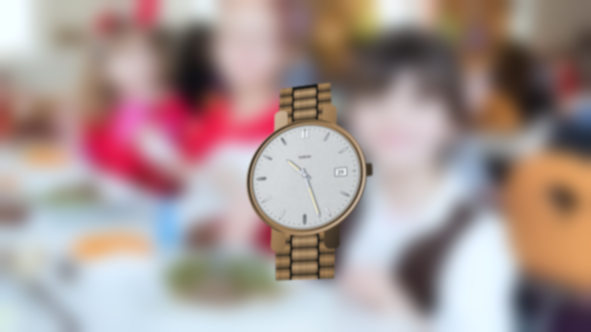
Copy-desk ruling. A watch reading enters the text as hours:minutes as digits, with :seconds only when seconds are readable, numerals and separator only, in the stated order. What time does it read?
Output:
10:27
